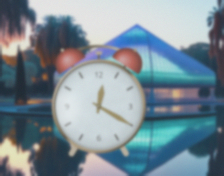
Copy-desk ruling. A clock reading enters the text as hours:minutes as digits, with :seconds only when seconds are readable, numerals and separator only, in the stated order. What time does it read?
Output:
12:20
